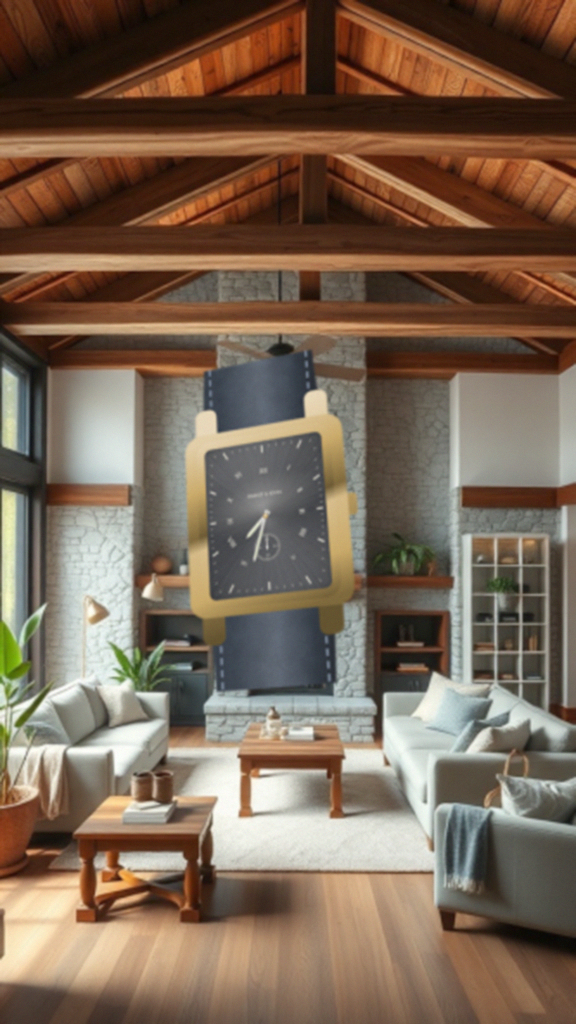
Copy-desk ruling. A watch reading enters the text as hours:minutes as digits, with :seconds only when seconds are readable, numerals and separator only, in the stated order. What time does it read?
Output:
7:33
